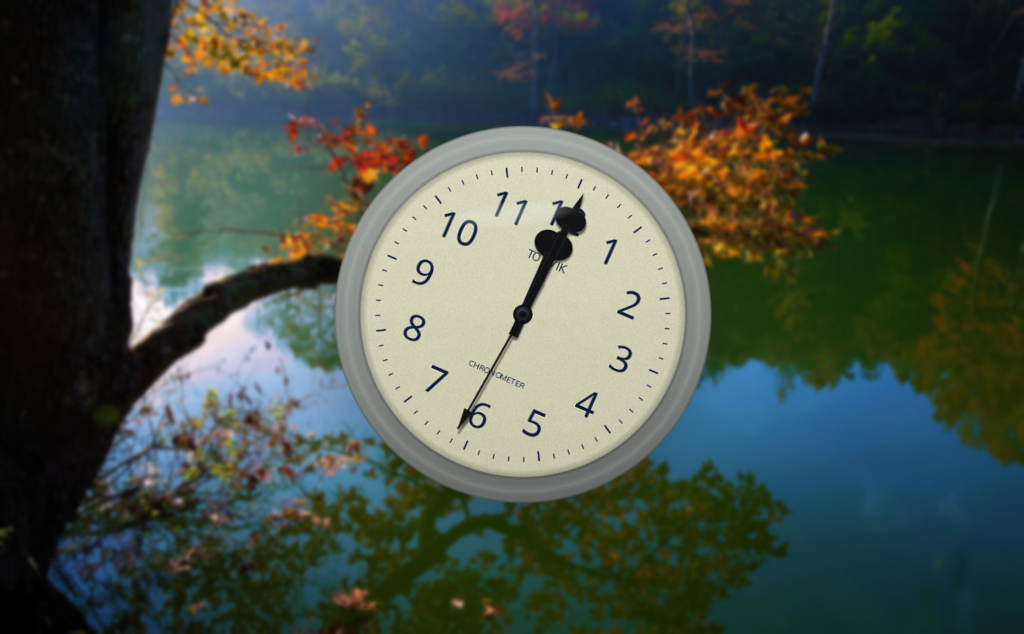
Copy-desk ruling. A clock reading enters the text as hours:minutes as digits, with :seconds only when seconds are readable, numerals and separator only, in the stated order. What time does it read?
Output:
12:00:31
